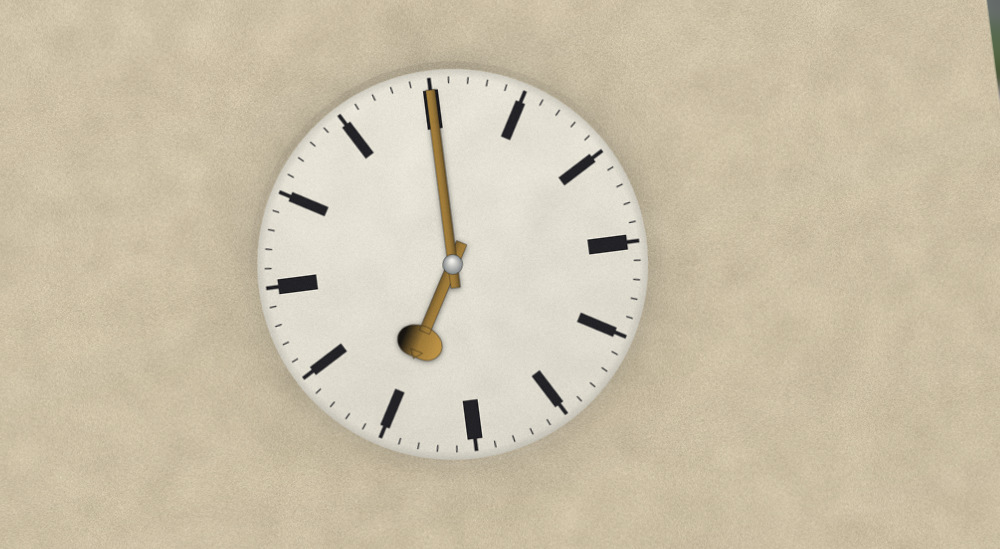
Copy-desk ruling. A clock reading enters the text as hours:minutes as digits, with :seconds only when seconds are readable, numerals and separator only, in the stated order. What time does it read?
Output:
7:00
